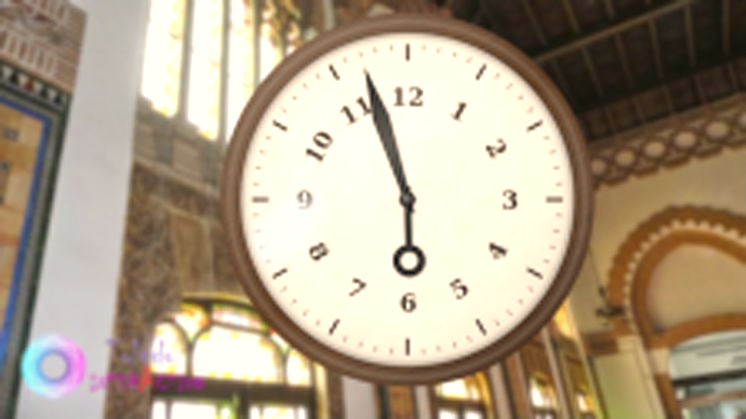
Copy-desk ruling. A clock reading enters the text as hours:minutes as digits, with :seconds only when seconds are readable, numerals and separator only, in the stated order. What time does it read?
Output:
5:57
